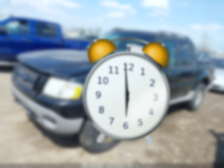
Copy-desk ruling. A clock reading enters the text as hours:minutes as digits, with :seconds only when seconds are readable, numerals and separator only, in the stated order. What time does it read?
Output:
5:59
